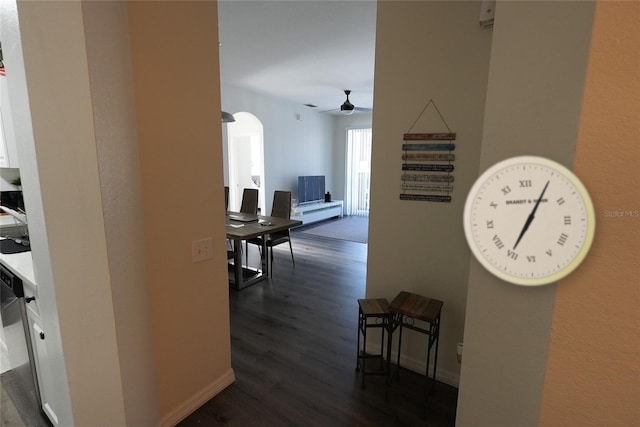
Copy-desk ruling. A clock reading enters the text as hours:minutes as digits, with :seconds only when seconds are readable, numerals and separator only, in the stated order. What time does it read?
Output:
7:05
